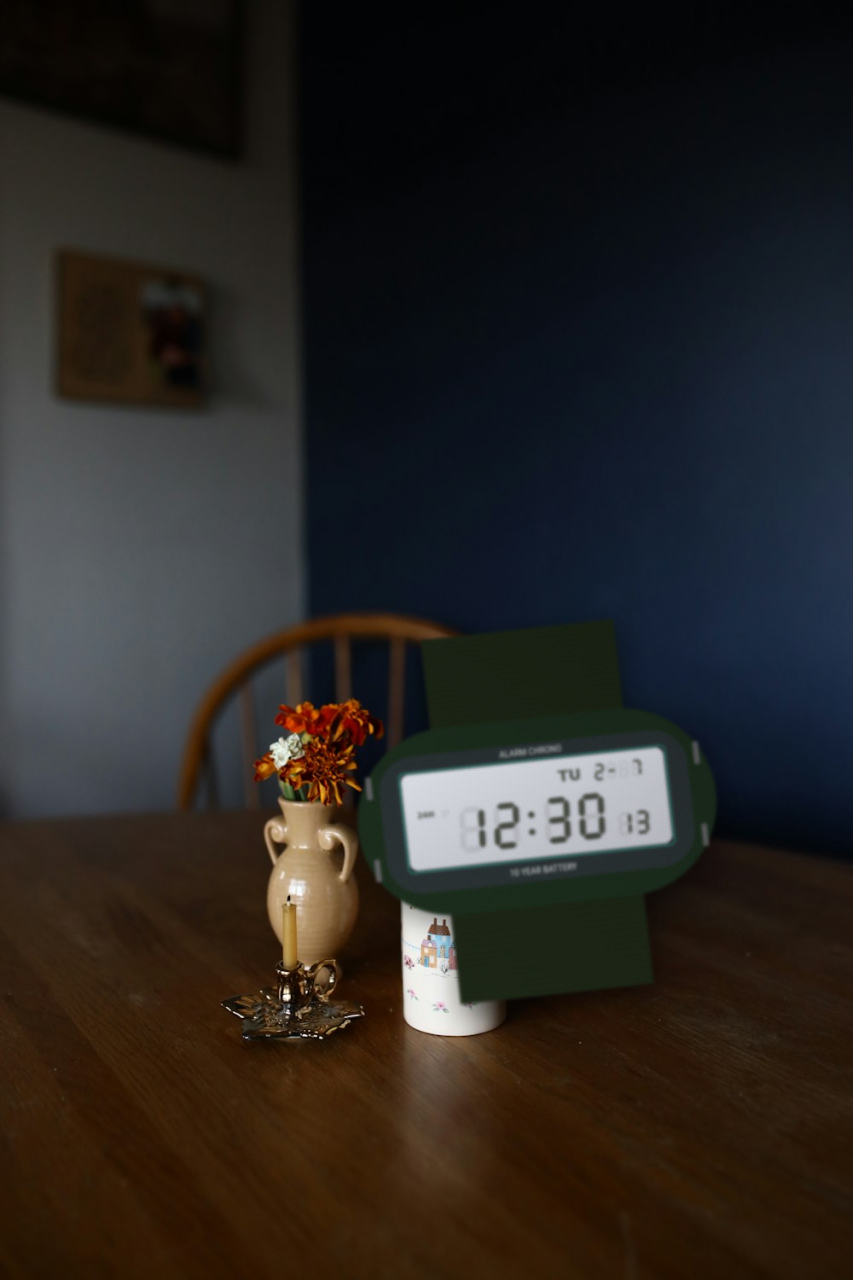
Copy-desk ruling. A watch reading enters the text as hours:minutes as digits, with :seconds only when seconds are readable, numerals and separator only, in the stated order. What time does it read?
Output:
12:30:13
